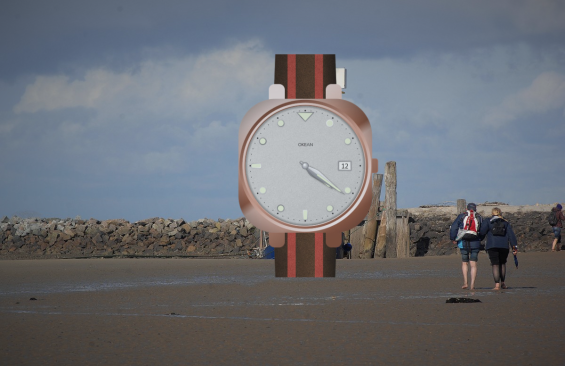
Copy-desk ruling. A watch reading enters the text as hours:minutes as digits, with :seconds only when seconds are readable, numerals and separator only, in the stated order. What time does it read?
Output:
4:21
